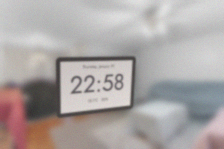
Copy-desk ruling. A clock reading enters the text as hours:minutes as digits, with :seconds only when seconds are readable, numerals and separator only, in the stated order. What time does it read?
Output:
22:58
